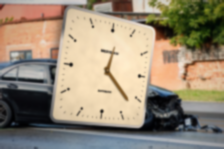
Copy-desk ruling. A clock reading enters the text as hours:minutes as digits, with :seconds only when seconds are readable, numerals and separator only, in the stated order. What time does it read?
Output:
12:22
